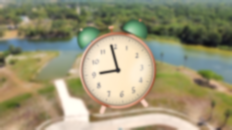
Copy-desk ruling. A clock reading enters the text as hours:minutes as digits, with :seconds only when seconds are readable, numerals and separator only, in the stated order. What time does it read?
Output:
8:59
